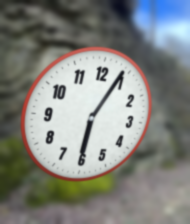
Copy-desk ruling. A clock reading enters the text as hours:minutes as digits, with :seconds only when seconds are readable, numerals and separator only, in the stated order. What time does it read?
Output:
6:04
